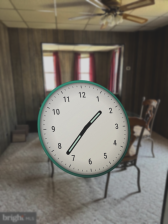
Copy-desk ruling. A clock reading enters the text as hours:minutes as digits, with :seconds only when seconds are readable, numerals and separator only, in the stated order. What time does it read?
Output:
1:37
